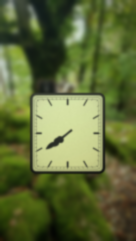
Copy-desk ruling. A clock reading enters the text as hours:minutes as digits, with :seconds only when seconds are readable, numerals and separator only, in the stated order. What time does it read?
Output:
7:39
